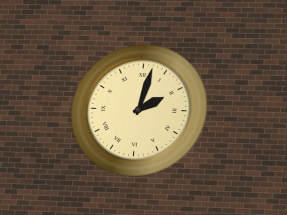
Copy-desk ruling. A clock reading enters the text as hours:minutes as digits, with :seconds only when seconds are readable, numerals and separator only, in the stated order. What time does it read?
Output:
2:02
